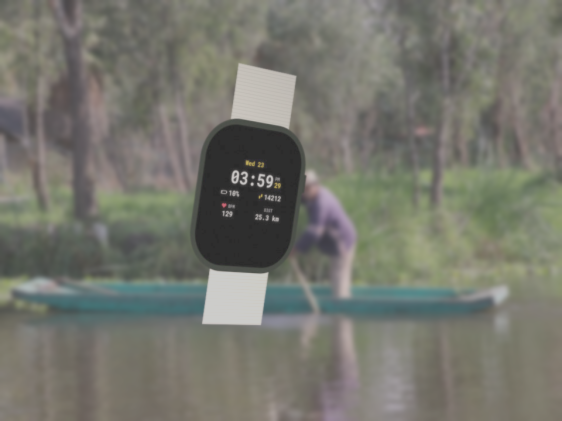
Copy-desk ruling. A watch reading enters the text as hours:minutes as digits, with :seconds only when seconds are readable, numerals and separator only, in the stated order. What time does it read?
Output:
3:59
